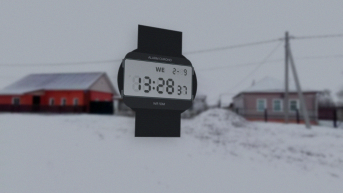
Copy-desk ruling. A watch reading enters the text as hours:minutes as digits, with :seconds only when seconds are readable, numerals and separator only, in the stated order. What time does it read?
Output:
13:28:37
